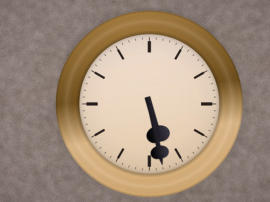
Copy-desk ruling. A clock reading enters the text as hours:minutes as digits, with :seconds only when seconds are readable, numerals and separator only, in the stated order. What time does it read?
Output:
5:28
